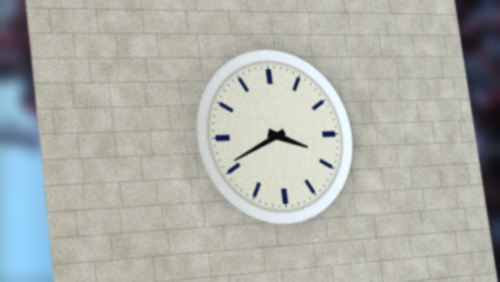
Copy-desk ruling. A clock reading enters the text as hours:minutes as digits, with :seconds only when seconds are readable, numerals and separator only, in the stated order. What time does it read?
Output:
3:41
